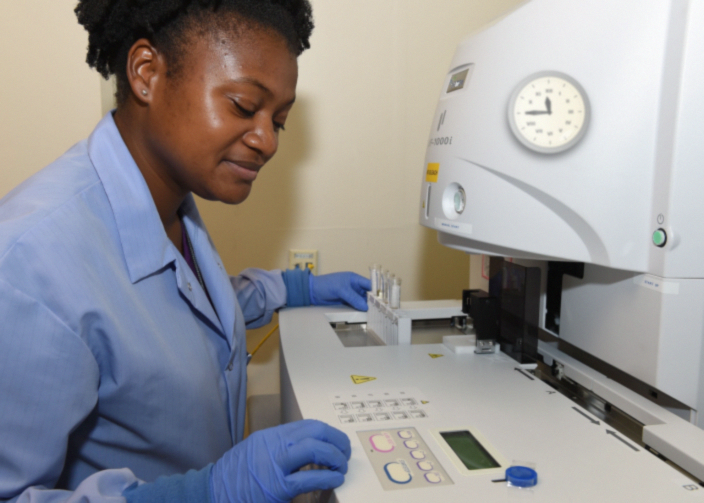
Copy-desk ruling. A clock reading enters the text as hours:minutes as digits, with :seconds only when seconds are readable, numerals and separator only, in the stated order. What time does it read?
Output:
11:45
